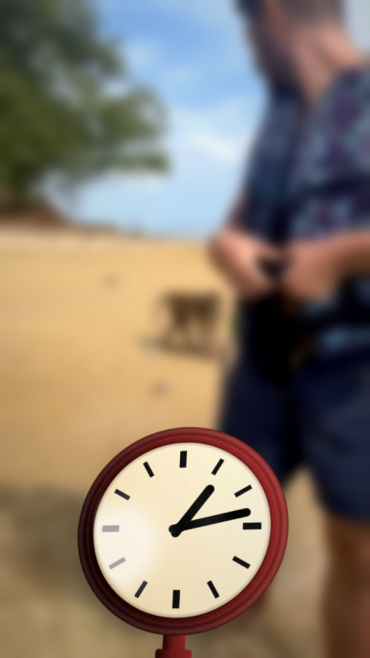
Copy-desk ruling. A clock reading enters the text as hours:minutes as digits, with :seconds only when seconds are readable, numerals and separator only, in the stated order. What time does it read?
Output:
1:13
